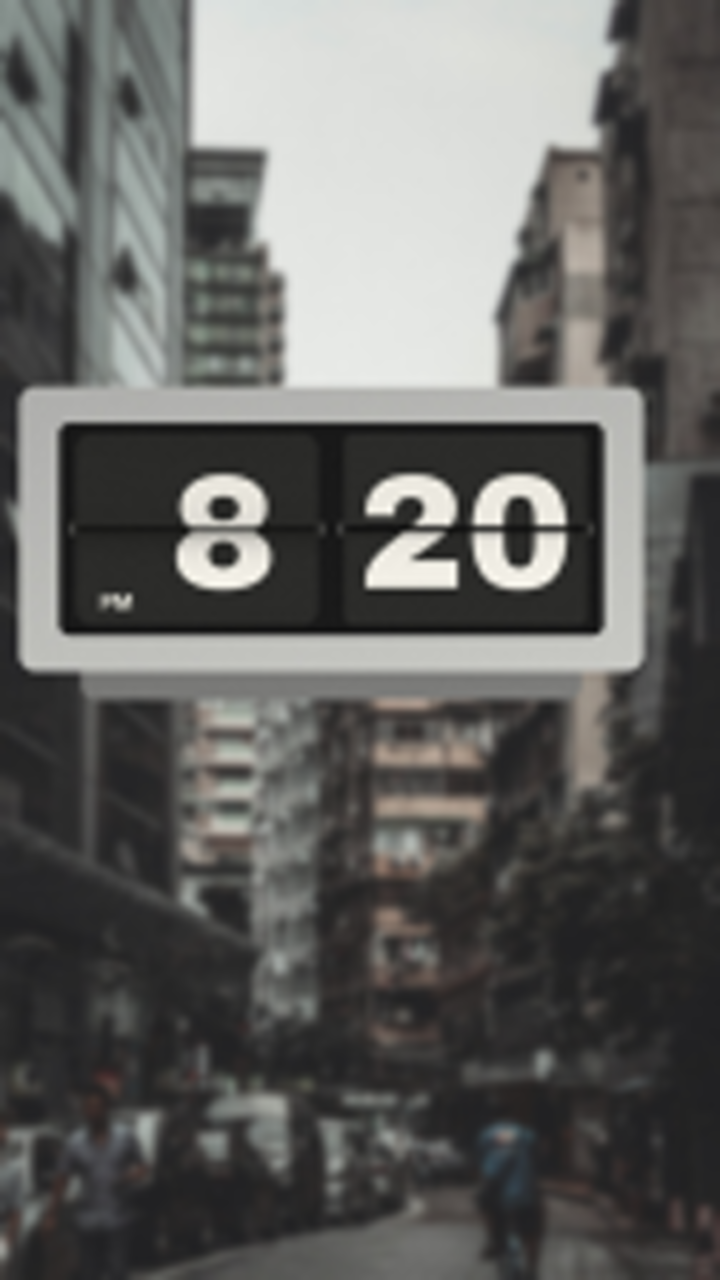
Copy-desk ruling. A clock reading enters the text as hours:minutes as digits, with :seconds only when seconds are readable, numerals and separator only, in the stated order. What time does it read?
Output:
8:20
